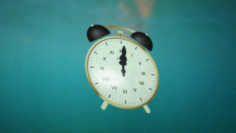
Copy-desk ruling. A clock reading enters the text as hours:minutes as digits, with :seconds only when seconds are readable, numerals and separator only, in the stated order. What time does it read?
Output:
12:01
